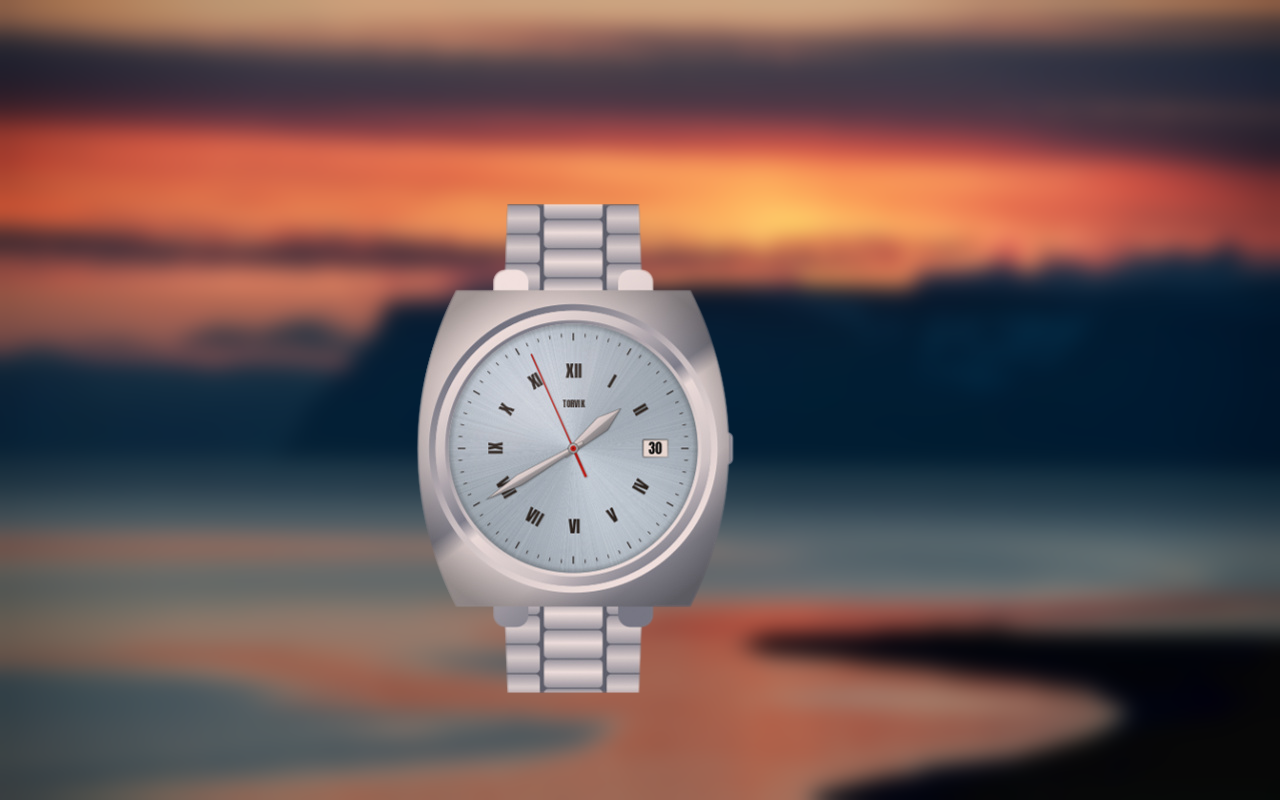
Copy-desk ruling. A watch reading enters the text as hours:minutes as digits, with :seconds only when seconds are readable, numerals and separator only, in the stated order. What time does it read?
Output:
1:39:56
